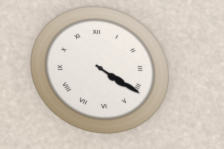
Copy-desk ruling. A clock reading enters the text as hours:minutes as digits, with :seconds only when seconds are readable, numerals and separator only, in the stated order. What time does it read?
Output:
4:21
